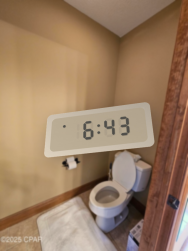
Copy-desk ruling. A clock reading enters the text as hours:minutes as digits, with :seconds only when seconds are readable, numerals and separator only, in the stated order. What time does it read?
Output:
6:43
